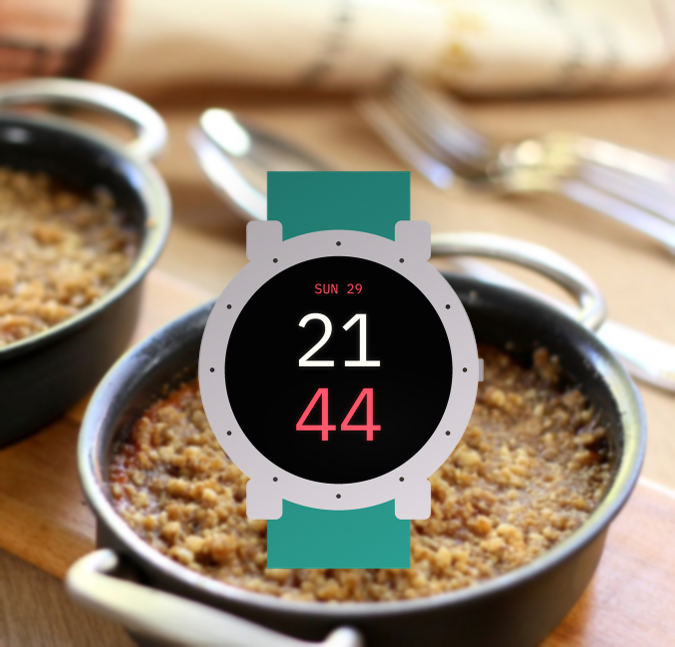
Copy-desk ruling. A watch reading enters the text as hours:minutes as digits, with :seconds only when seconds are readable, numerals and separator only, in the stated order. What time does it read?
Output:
21:44
